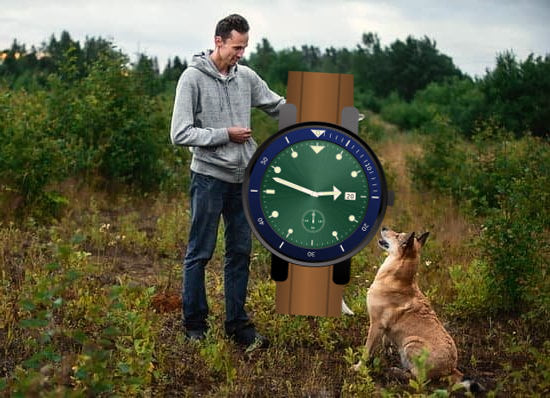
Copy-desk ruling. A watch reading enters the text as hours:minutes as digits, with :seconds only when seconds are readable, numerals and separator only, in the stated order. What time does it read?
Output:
2:48
